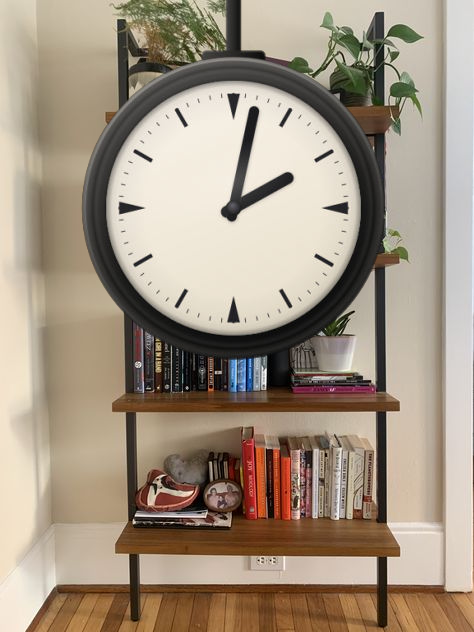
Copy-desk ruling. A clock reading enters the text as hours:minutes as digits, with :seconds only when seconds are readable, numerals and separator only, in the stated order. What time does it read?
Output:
2:02
